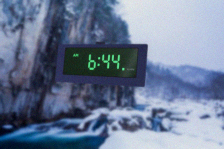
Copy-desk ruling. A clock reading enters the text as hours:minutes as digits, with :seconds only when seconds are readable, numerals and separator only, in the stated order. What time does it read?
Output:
6:44
